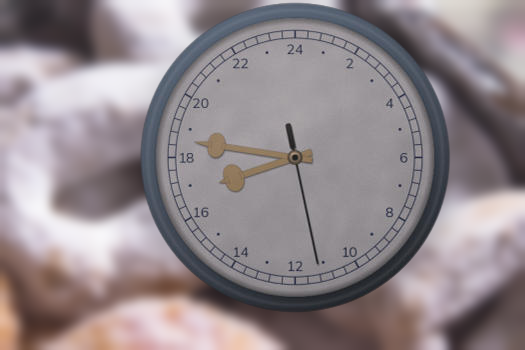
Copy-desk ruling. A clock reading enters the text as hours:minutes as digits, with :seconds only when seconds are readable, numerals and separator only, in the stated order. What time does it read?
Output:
16:46:28
